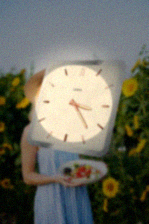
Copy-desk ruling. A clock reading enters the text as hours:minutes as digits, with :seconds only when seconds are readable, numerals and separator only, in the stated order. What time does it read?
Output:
3:23
